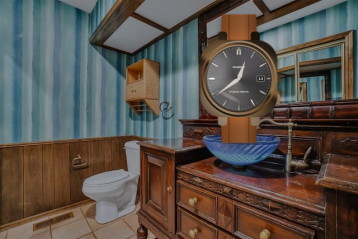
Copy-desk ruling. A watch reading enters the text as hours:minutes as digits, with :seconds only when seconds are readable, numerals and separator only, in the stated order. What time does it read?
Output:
12:39
